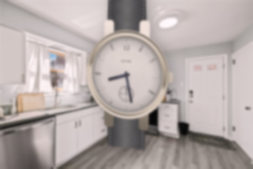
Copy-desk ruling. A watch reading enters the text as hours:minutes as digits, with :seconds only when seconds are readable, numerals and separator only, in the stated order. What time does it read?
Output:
8:28
